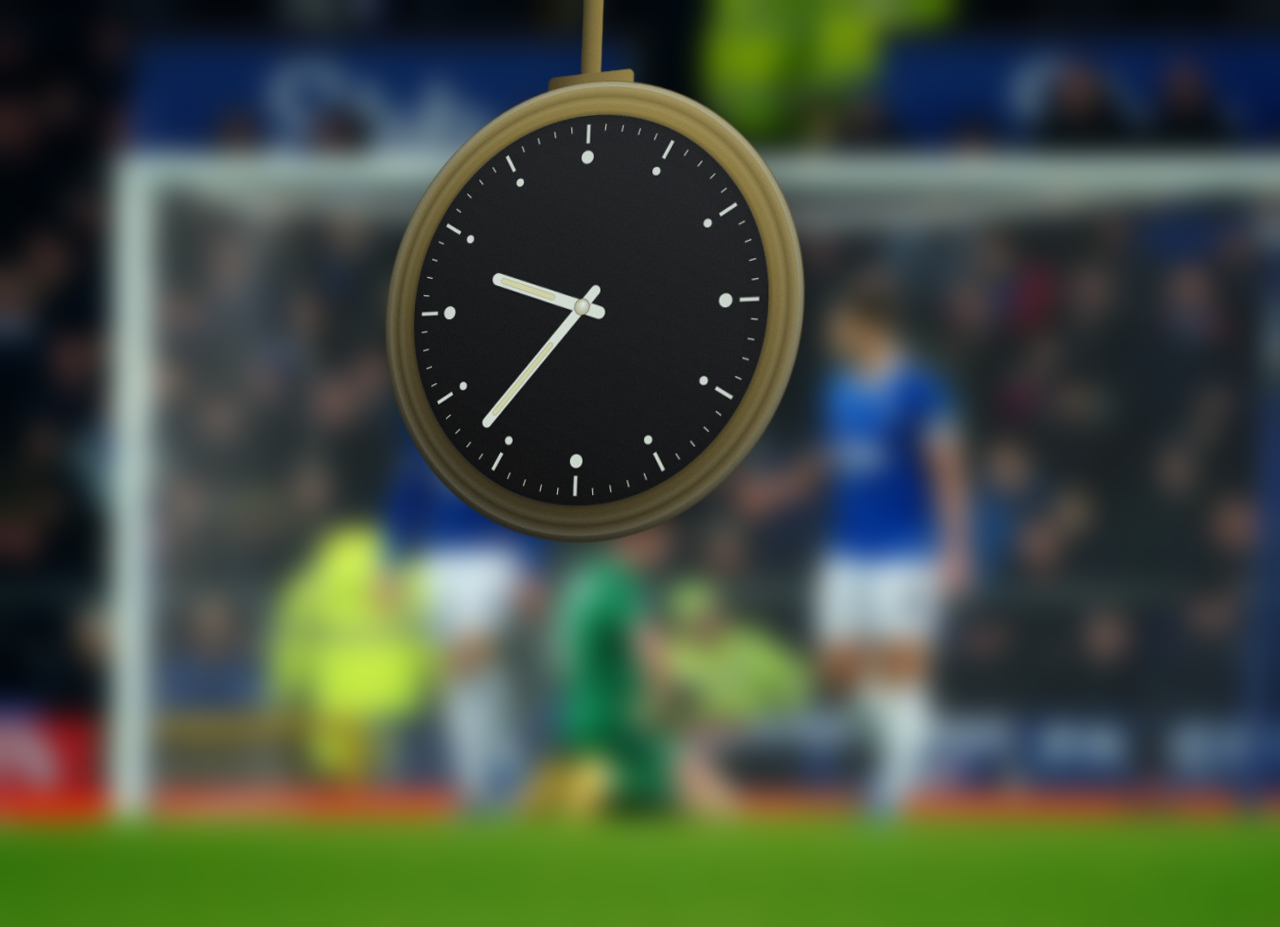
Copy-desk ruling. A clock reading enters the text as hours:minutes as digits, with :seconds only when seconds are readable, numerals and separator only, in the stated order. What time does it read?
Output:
9:37
